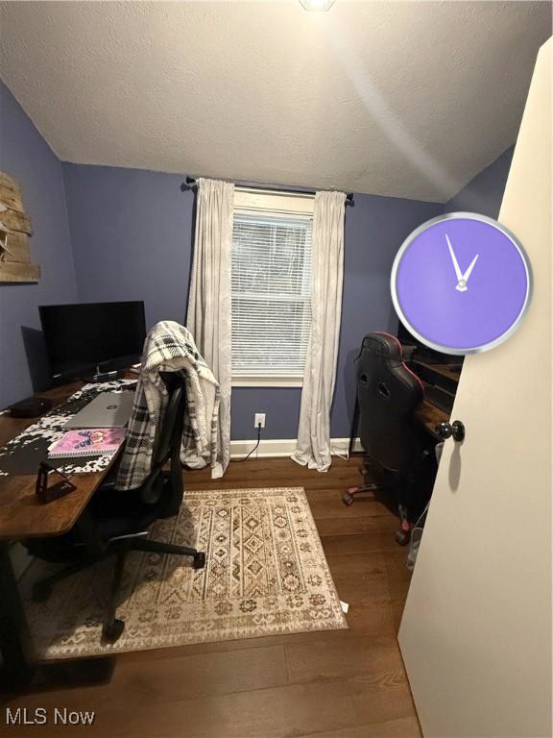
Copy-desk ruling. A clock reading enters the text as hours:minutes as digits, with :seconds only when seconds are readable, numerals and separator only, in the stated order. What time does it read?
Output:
12:57
